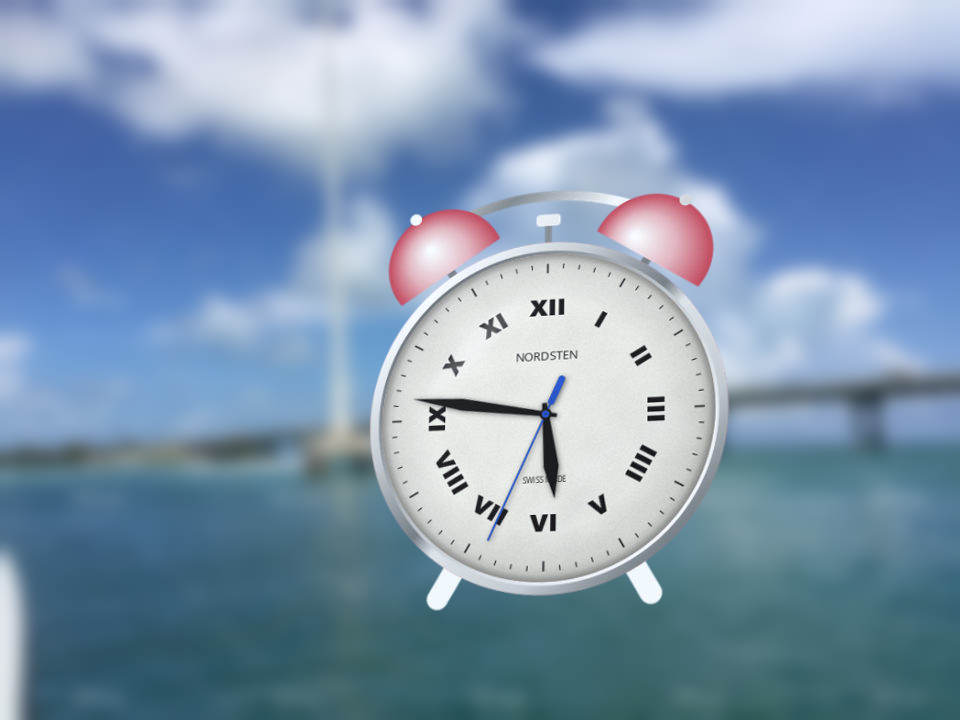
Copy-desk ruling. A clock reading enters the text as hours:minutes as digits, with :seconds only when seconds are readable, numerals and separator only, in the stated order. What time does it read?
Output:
5:46:34
